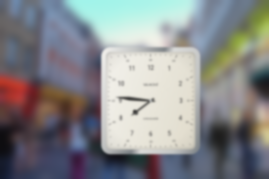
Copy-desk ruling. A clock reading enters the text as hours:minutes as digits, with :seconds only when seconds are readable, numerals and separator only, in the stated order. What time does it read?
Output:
7:46
